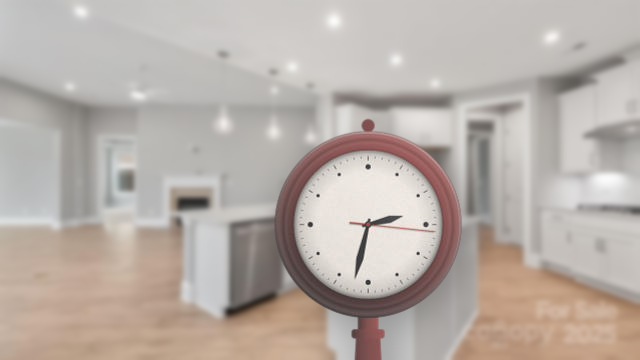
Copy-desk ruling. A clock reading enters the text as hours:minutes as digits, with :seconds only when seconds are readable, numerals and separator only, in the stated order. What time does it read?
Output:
2:32:16
